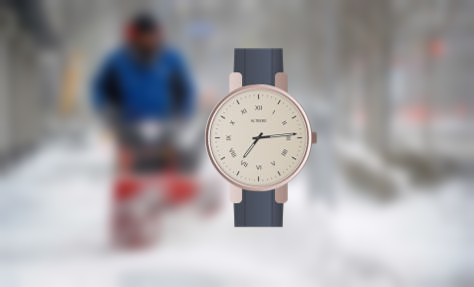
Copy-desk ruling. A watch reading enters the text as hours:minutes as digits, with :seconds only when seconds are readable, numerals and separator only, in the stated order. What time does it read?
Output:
7:14
